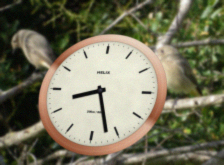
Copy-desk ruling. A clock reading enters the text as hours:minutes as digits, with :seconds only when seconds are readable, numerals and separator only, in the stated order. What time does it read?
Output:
8:27
